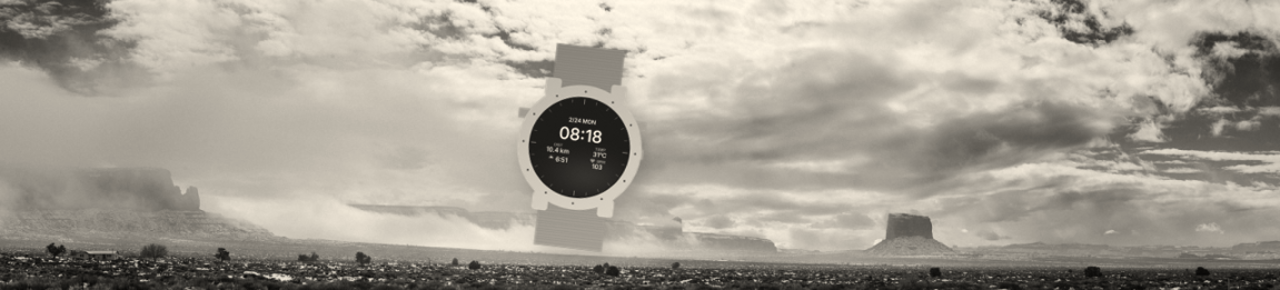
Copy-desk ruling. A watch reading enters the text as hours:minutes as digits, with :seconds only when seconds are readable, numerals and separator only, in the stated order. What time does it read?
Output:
8:18
